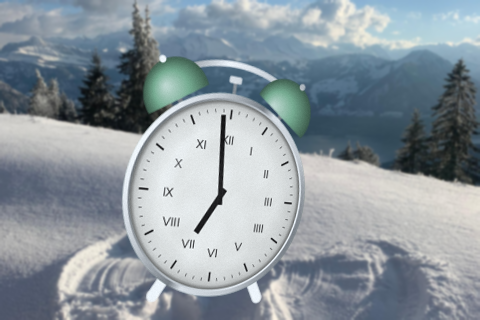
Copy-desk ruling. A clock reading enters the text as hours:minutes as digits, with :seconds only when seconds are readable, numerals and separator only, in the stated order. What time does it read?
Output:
6:59
